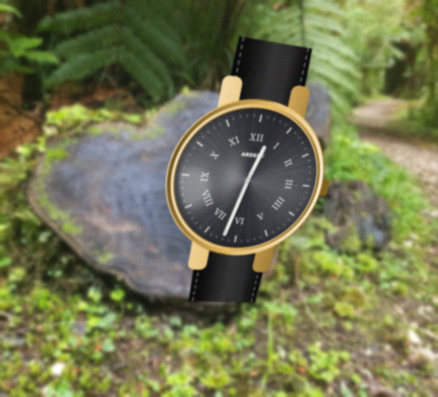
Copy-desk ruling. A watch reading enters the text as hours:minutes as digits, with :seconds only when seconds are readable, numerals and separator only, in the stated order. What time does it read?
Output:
12:32
